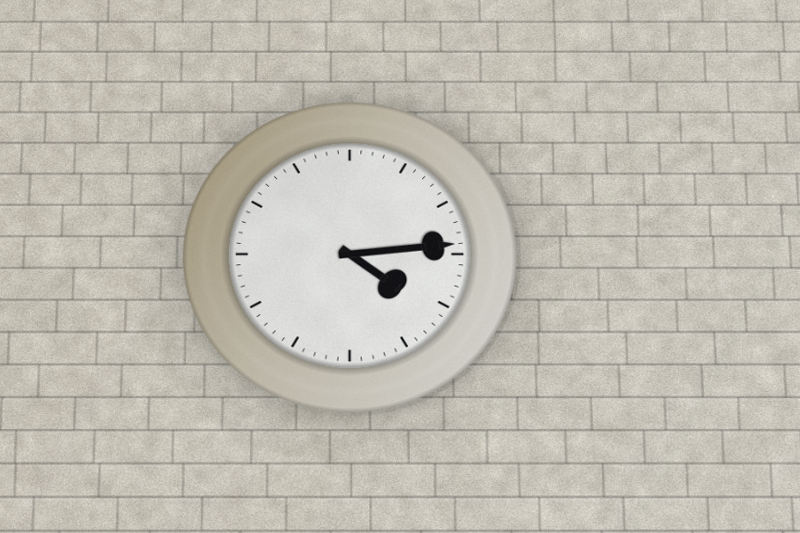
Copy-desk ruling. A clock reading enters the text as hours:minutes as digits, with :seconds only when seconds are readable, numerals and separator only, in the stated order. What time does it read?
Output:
4:14
